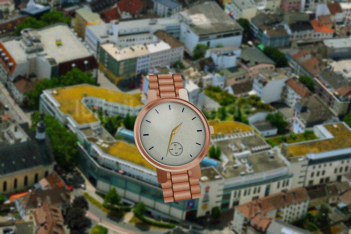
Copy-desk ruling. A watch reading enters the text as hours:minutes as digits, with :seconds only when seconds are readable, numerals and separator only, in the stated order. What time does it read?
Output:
1:34
